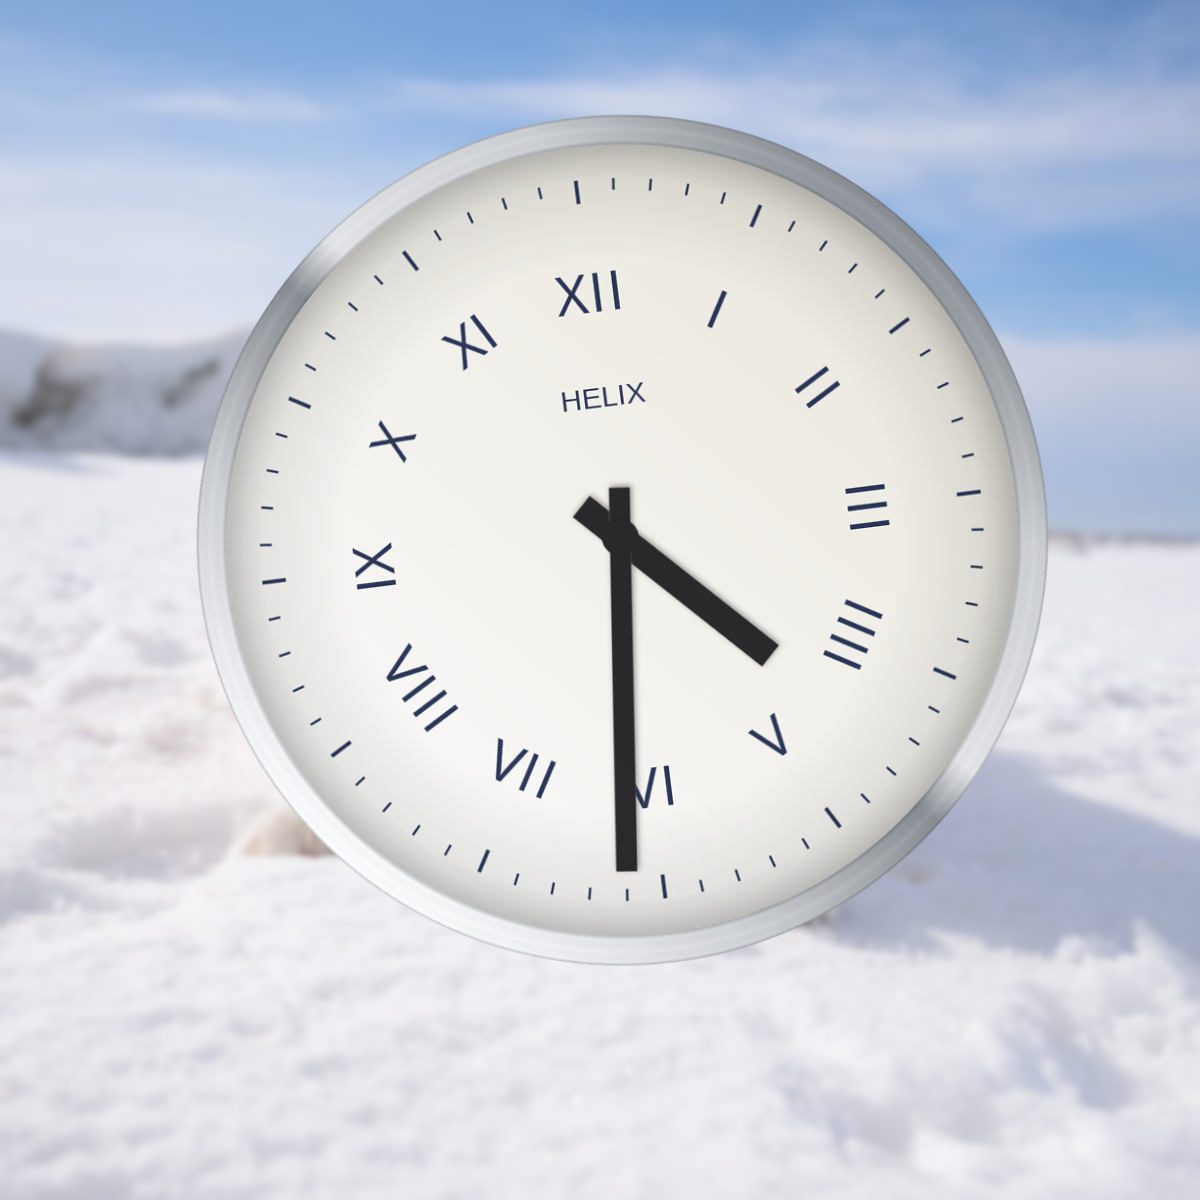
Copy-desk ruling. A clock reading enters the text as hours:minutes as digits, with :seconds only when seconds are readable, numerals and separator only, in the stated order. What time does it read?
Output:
4:31
